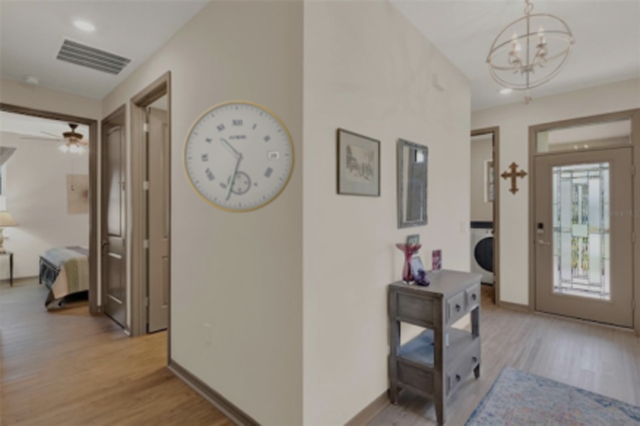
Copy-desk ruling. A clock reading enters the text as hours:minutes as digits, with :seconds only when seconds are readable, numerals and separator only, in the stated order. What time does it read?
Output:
10:33
